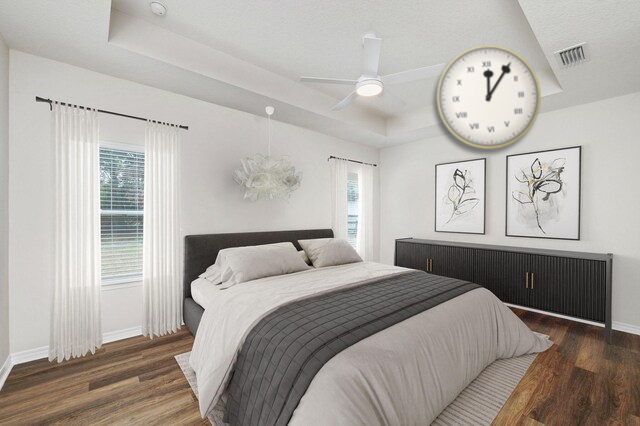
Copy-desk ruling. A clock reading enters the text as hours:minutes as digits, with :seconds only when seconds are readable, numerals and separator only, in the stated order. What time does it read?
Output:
12:06
